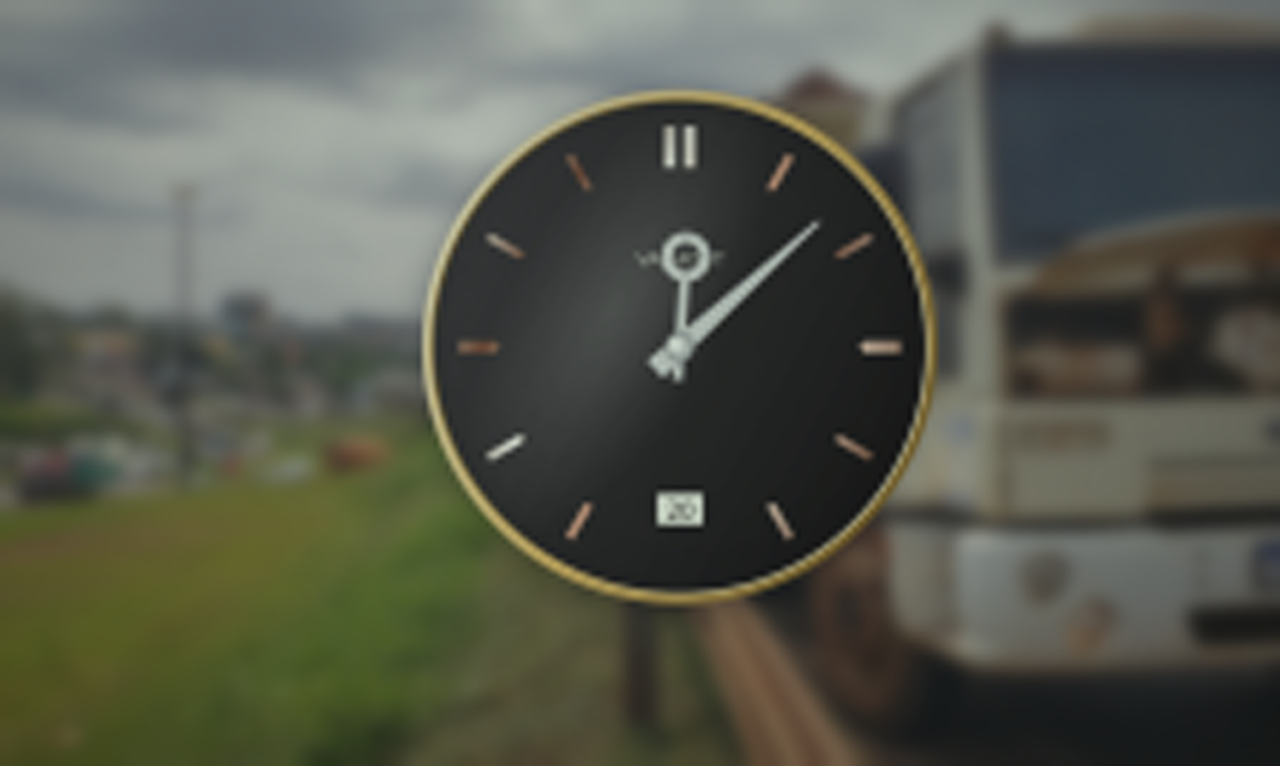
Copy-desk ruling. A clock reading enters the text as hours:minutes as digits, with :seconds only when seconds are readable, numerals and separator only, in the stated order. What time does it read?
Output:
12:08
